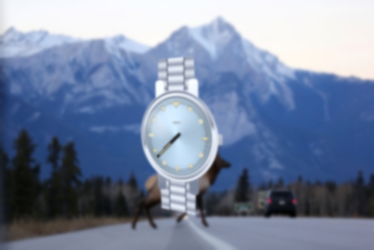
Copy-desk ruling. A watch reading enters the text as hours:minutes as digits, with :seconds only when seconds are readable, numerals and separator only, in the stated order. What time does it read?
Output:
7:38
